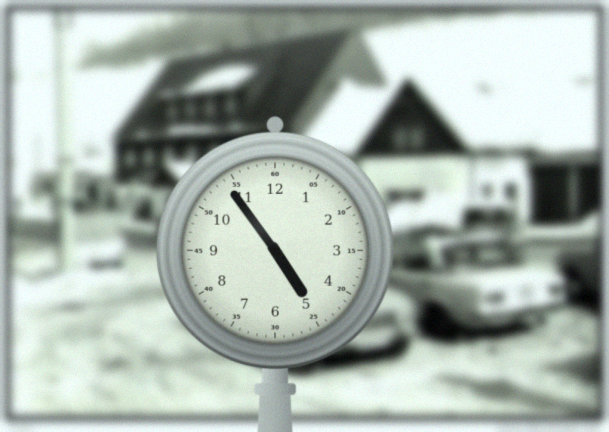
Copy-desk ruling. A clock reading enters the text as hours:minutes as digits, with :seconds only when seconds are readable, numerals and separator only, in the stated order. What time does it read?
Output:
4:54
